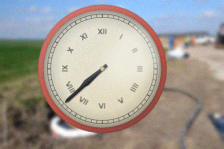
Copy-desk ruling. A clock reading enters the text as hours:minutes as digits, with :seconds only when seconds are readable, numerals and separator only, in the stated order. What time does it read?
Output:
7:38
